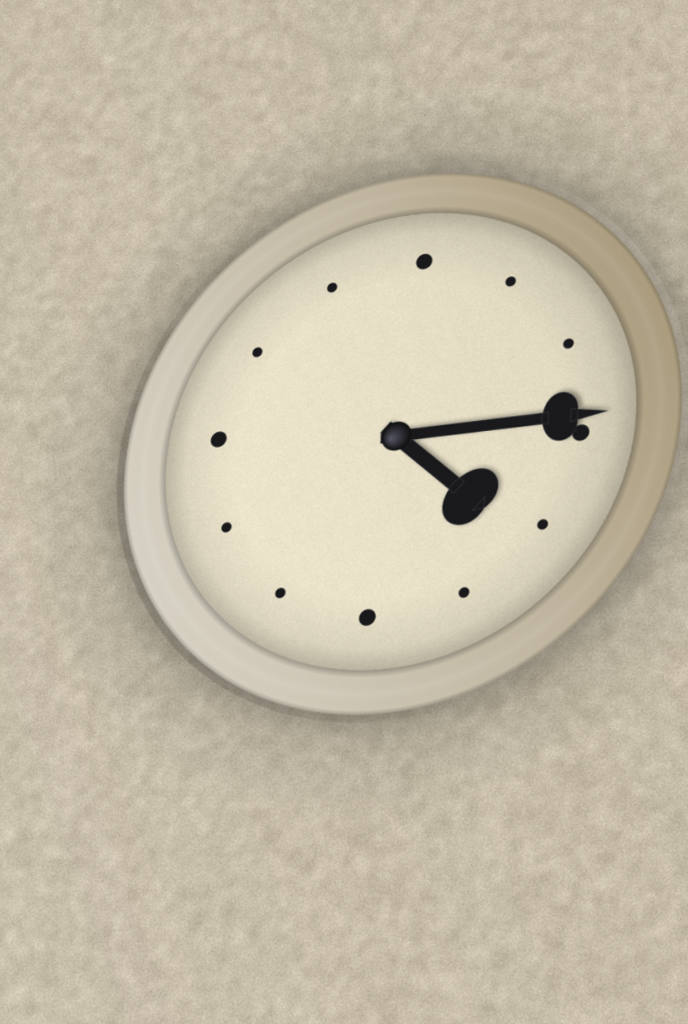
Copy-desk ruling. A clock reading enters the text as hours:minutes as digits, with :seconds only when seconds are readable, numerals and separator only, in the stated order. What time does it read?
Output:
4:14
